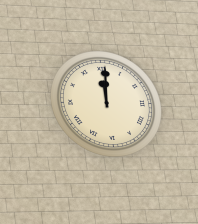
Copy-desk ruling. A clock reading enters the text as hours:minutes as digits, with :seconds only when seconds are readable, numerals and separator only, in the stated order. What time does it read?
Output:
12:01
